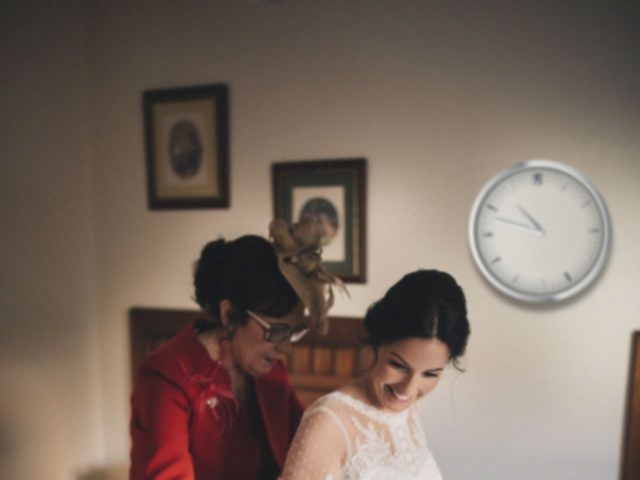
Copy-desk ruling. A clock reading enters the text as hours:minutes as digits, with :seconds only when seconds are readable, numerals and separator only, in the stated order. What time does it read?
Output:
10:48
